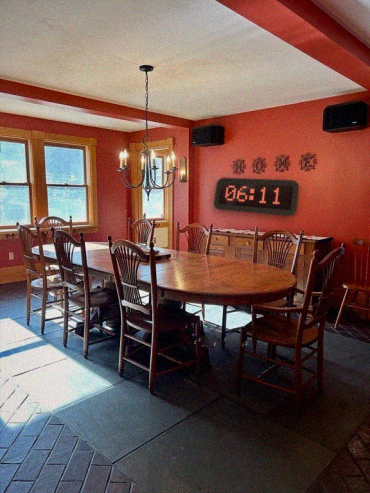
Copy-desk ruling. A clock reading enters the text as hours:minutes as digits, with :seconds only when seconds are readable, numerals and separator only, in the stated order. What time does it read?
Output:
6:11
